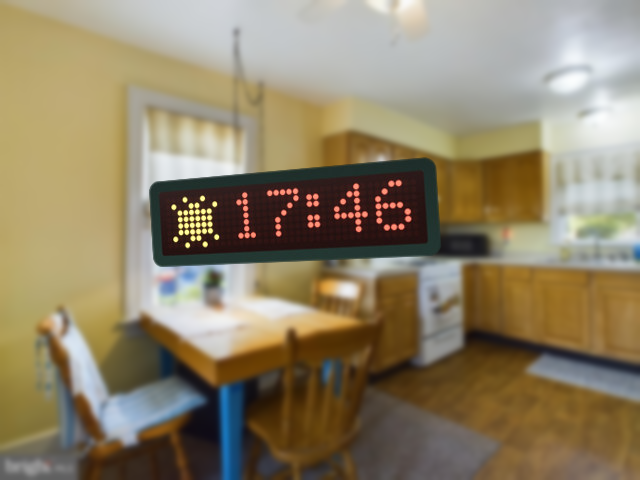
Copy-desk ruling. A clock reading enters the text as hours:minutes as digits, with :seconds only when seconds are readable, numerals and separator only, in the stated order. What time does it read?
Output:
17:46
